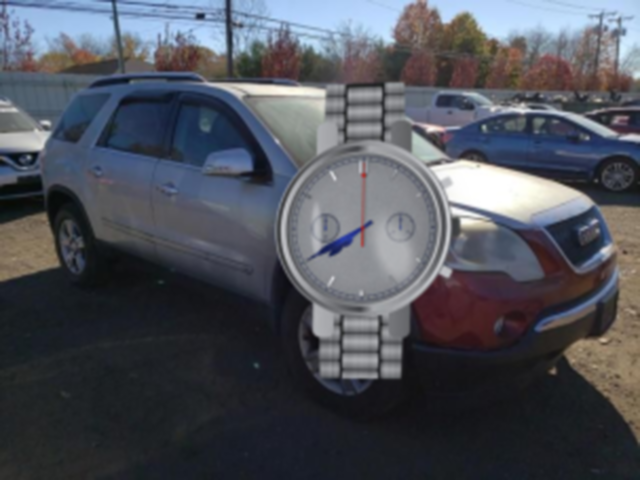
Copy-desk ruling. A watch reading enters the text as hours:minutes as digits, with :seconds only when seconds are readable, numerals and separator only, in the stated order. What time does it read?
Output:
7:40
